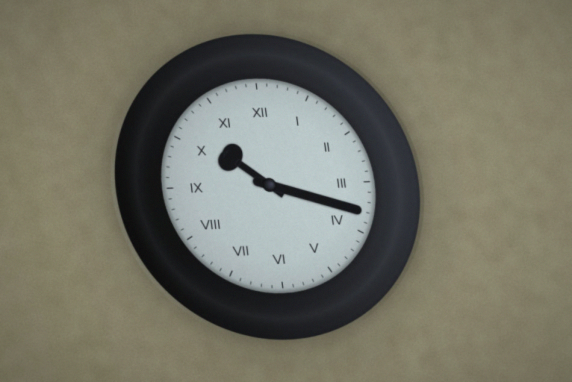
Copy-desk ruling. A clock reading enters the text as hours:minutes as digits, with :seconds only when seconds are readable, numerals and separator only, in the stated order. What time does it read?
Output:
10:18
